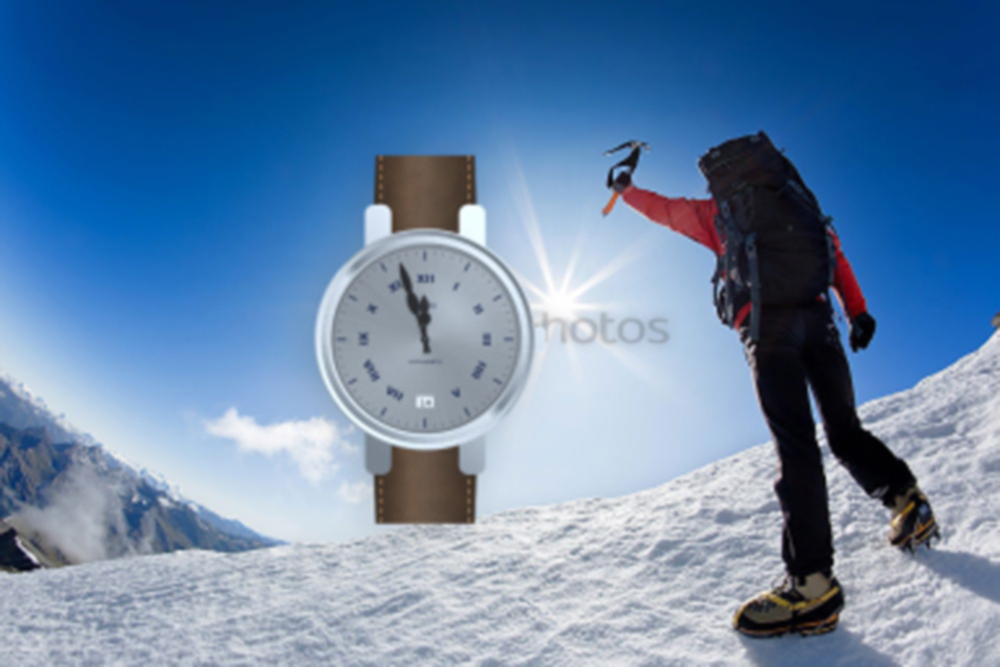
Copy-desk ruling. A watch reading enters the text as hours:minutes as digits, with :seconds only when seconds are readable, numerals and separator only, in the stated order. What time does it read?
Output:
11:57
